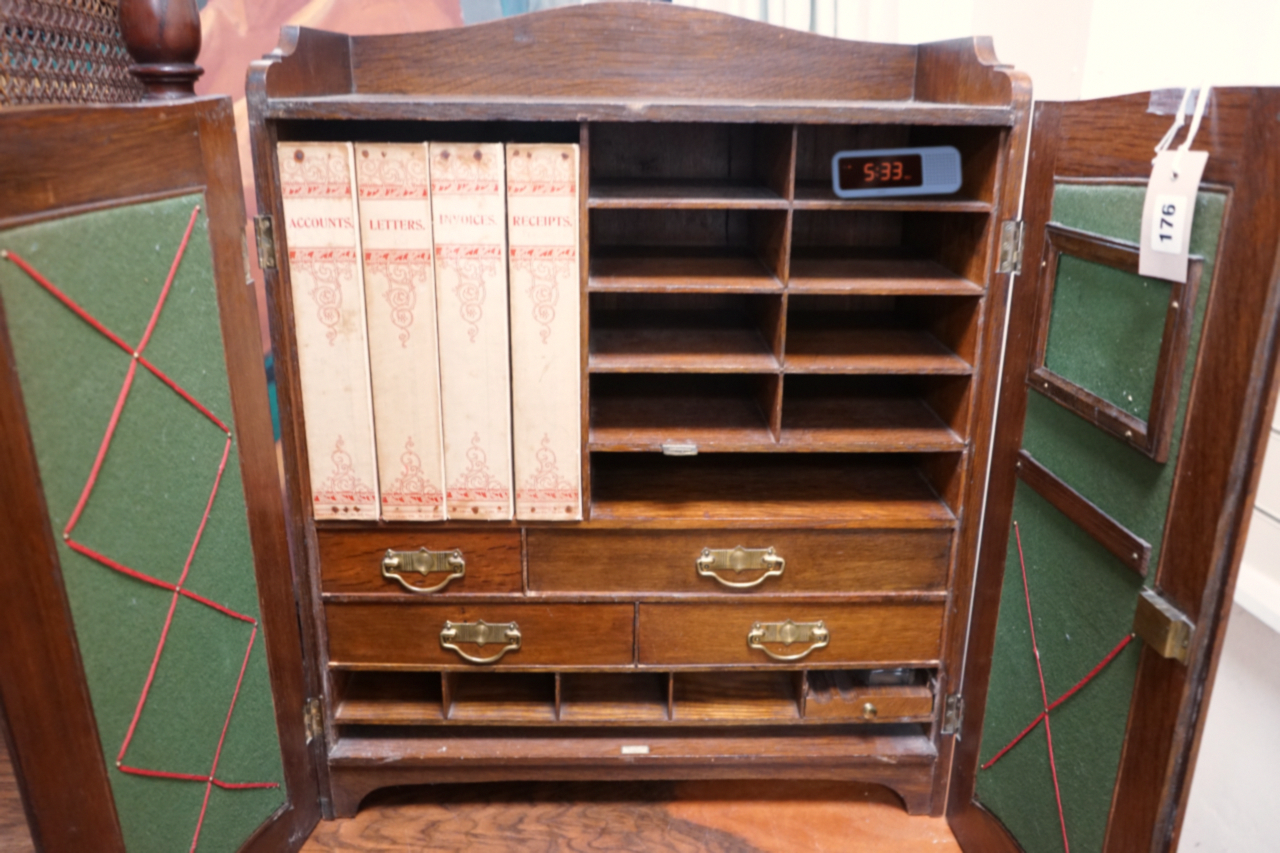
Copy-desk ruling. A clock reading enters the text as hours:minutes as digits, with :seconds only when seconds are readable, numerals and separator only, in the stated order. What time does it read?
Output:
5:33
